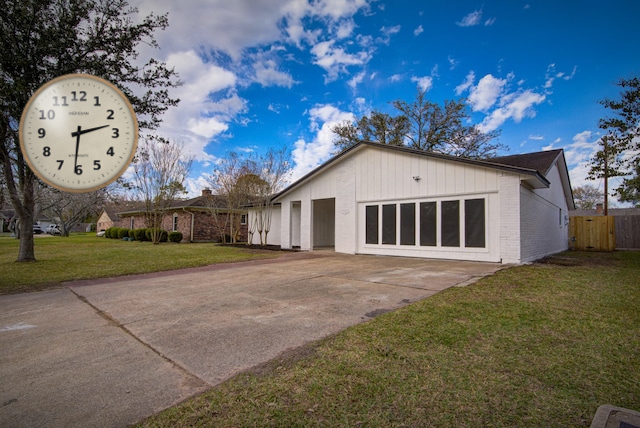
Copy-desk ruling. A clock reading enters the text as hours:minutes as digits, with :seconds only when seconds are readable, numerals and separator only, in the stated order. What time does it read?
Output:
2:31
